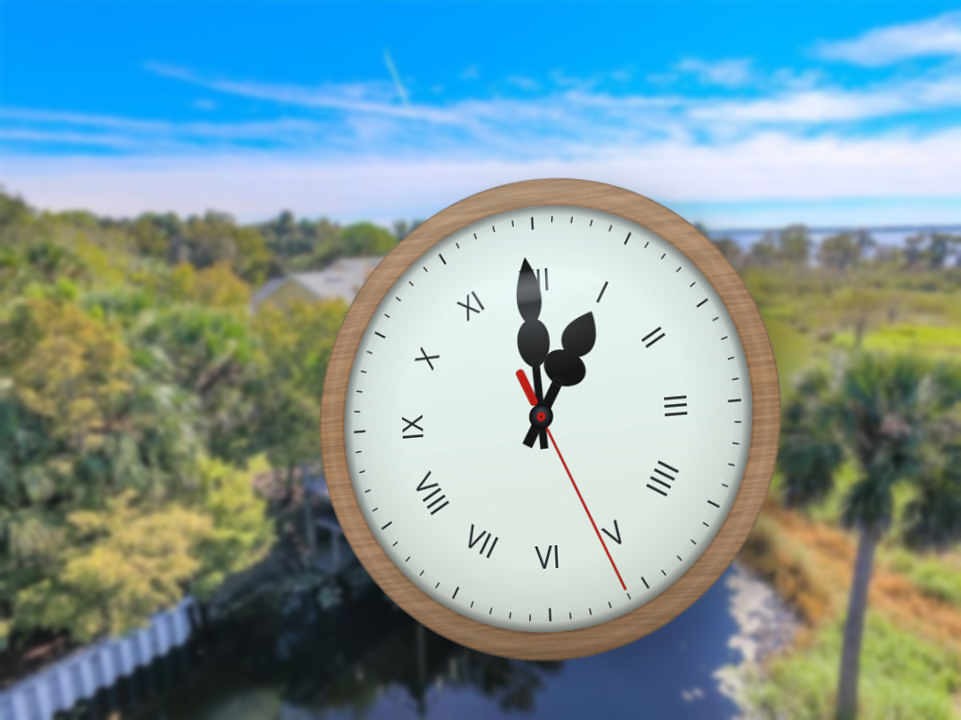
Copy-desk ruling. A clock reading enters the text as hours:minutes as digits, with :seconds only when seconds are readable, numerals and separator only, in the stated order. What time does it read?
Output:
12:59:26
